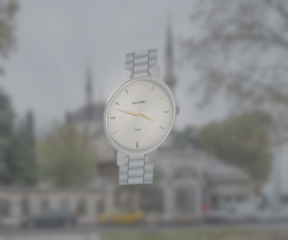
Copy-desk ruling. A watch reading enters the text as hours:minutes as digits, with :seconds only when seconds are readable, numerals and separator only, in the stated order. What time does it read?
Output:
3:48
